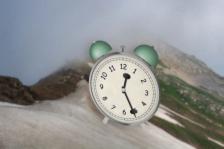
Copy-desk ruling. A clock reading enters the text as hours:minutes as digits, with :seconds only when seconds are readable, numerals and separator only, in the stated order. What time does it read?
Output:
12:26
